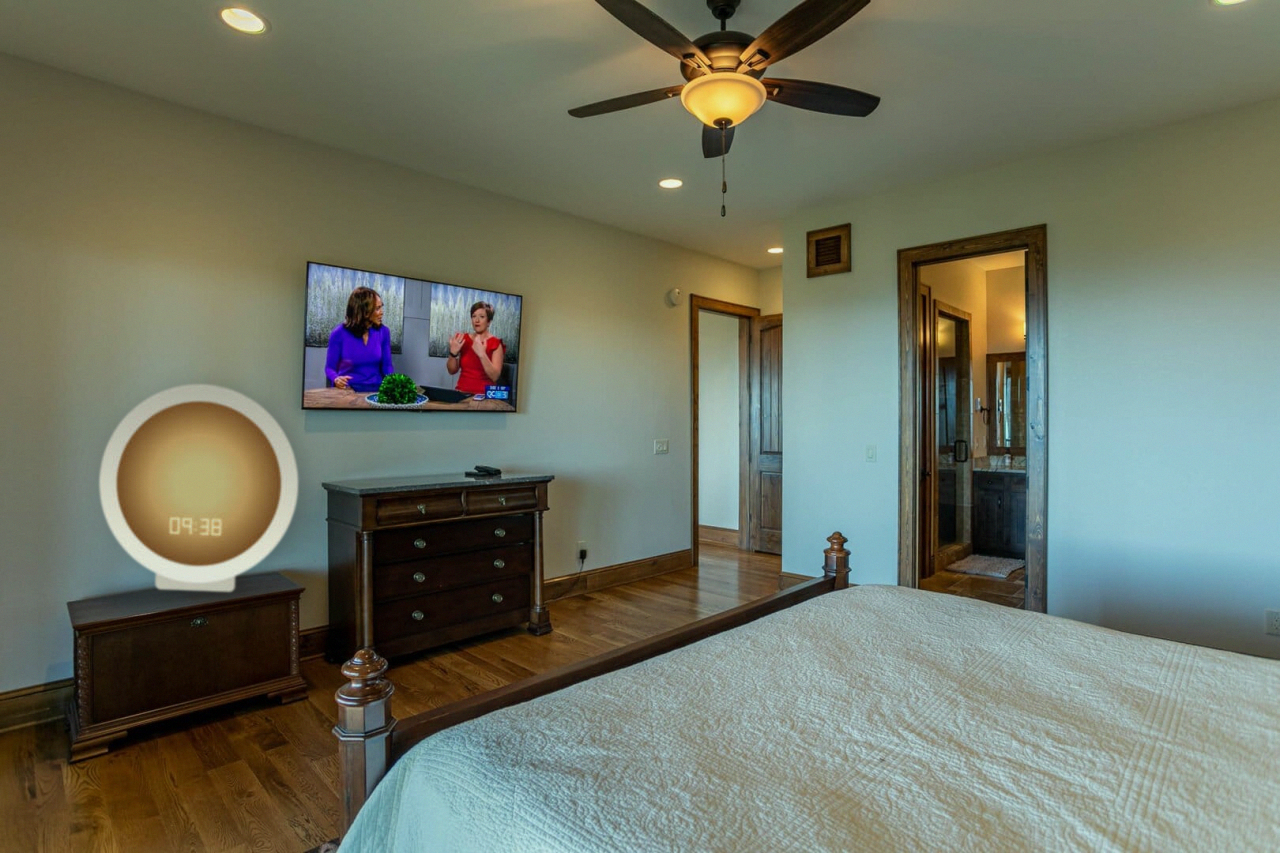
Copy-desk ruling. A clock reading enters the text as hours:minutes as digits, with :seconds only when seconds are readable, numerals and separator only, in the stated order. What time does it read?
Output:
9:38
